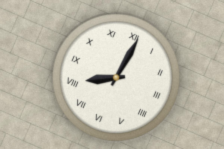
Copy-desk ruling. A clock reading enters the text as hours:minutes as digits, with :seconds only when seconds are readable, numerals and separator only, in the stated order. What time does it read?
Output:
8:01
